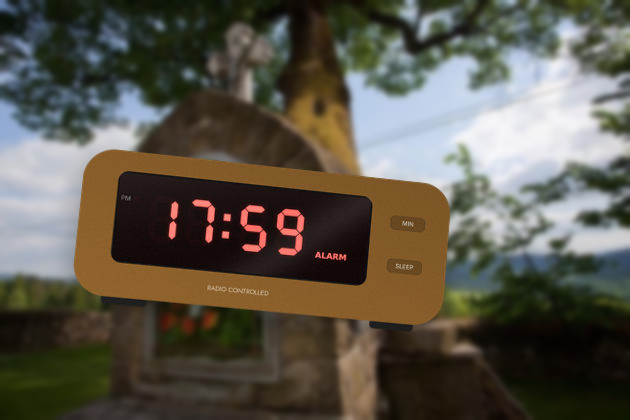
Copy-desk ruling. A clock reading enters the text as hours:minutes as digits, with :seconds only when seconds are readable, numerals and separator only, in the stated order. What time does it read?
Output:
17:59
